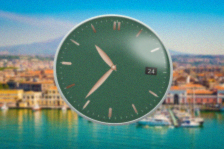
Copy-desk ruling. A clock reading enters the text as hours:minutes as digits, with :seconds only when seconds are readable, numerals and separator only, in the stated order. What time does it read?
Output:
10:36
